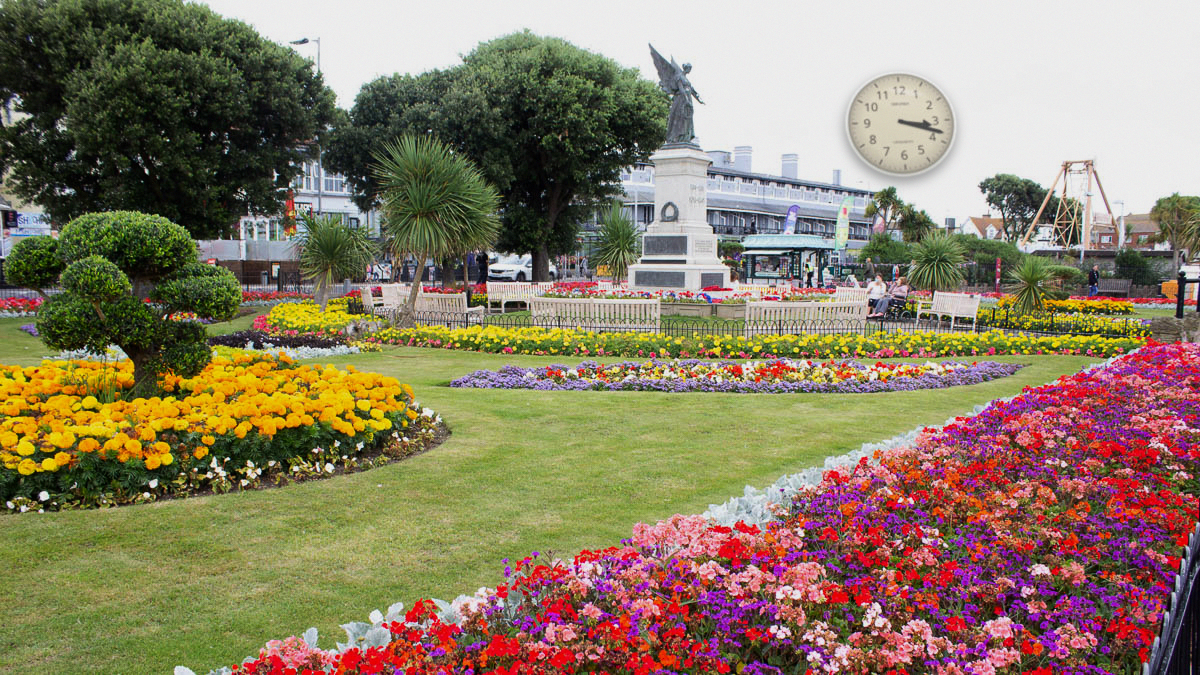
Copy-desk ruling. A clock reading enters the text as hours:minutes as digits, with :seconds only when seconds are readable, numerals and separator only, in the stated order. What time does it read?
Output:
3:18
